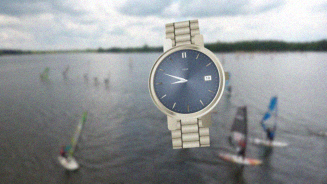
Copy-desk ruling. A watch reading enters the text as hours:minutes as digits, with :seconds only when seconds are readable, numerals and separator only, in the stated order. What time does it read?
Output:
8:49
